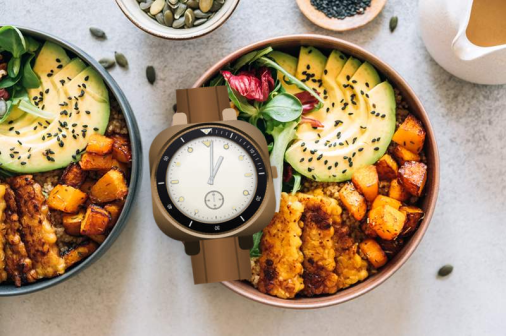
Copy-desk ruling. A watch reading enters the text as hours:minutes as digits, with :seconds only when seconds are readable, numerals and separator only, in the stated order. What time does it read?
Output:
1:01
